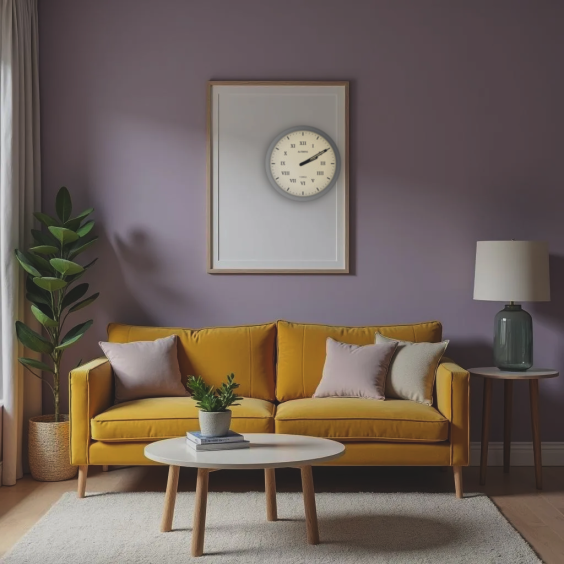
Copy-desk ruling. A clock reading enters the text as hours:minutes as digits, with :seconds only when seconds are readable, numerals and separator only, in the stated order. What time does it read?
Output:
2:10
